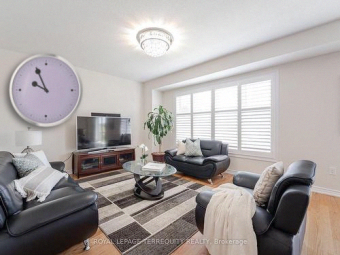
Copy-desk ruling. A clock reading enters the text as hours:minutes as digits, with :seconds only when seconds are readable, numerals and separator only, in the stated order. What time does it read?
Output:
9:56
